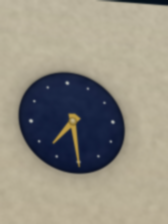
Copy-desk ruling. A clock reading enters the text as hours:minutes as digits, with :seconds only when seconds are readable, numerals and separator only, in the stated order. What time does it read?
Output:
7:30
